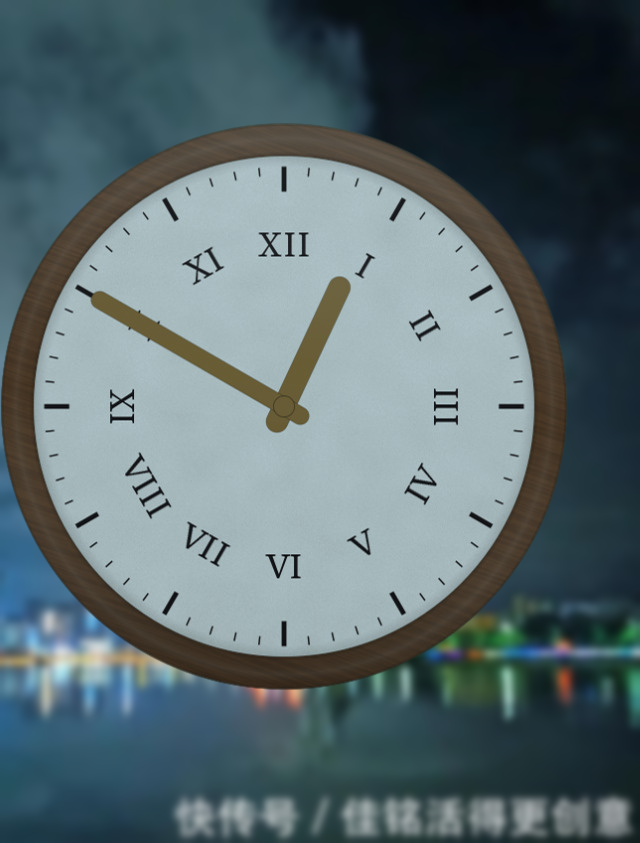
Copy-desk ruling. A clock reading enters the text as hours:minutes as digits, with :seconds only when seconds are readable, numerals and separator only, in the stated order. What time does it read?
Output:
12:50
